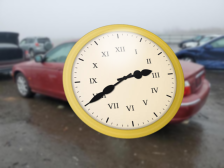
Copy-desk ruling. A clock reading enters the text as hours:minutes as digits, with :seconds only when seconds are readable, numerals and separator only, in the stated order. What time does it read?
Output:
2:40
